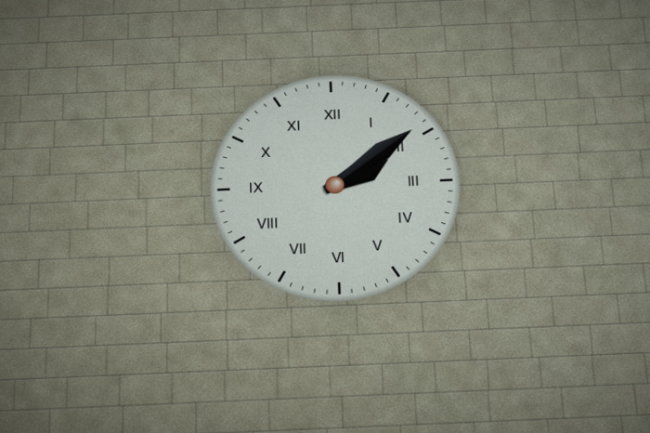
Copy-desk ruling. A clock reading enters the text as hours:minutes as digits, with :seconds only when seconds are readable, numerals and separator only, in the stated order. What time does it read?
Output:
2:09
